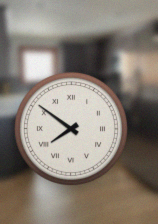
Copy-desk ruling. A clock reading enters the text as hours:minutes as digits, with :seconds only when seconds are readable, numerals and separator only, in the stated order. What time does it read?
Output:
7:51
